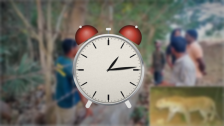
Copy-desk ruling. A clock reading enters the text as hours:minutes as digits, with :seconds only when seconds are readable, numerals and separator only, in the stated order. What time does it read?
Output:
1:14
